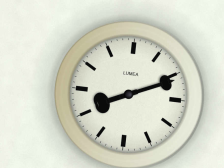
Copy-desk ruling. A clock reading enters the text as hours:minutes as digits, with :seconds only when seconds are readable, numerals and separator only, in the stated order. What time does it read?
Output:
8:11
